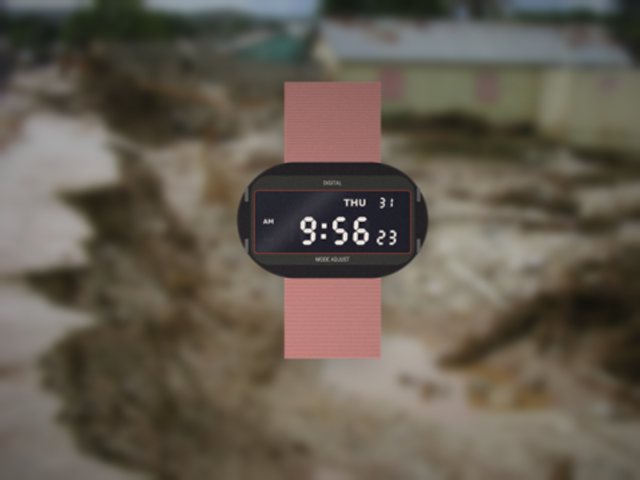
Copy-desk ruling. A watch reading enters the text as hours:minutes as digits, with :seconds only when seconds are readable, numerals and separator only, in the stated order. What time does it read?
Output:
9:56:23
